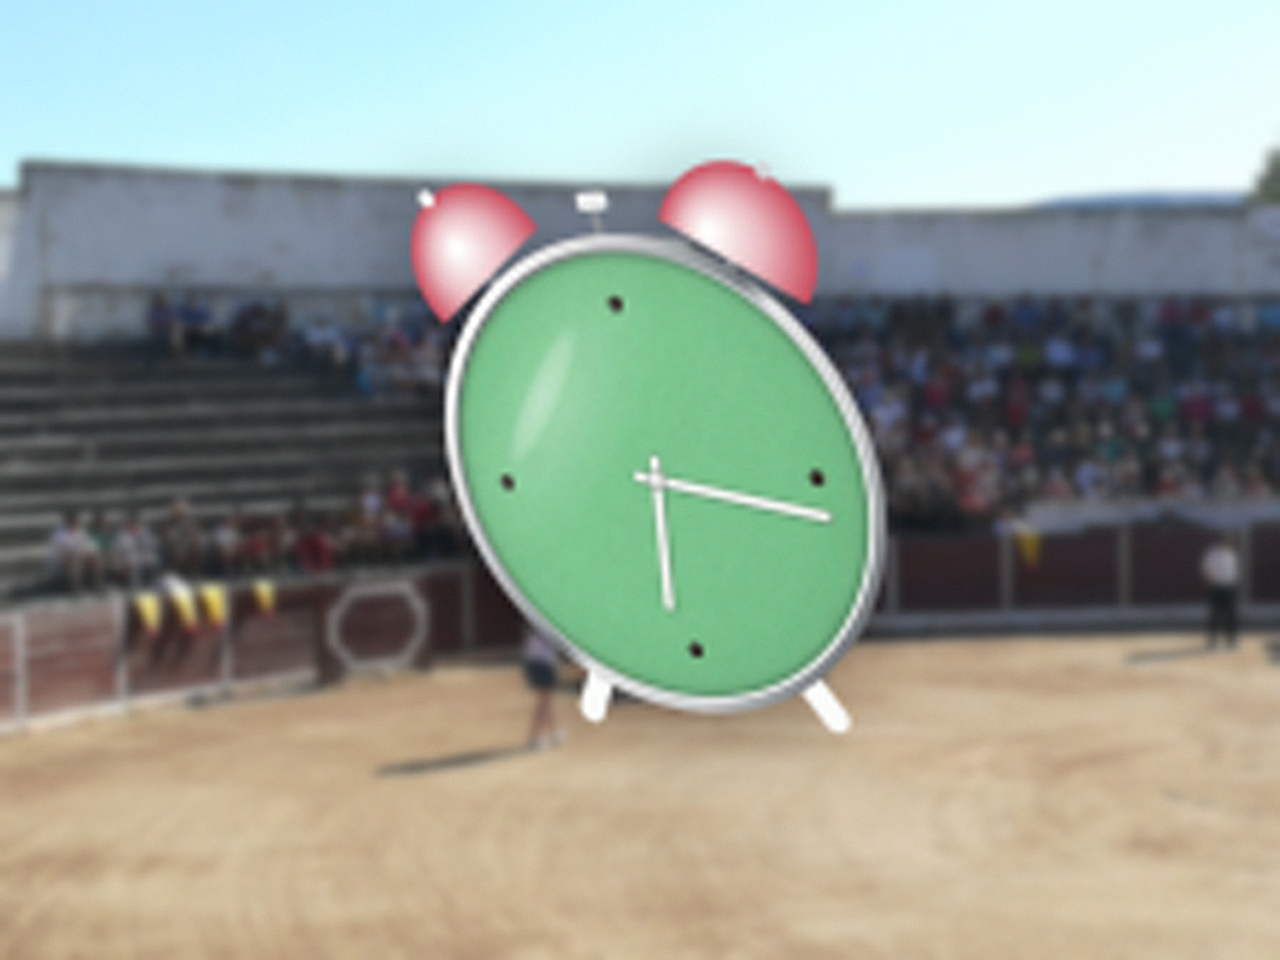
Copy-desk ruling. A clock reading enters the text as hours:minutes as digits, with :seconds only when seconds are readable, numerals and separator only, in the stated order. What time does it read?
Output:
6:17
